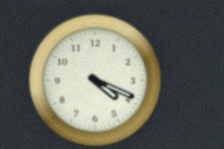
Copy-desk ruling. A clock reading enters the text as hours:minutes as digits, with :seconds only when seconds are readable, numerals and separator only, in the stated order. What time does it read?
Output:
4:19
